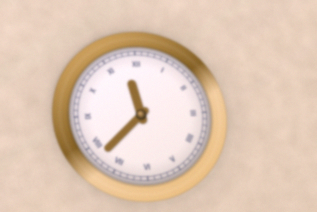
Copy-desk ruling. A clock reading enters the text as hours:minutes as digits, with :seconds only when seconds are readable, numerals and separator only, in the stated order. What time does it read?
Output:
11:38
